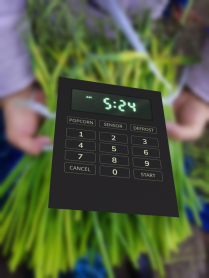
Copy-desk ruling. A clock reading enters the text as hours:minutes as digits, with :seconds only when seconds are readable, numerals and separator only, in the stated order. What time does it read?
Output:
5:24
